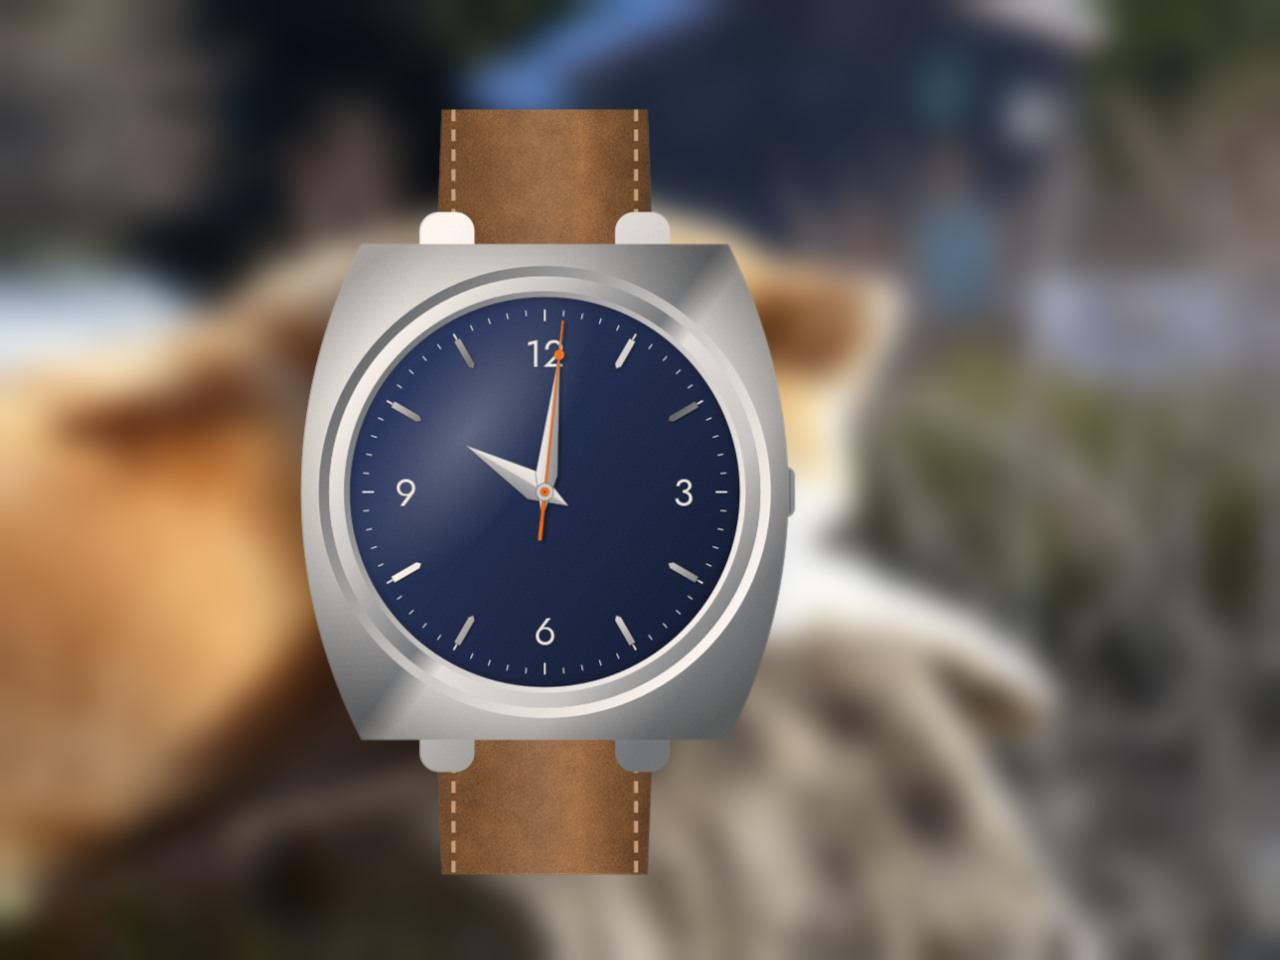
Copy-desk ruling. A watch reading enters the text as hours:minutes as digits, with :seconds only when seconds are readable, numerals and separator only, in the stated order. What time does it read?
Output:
10:01:01
